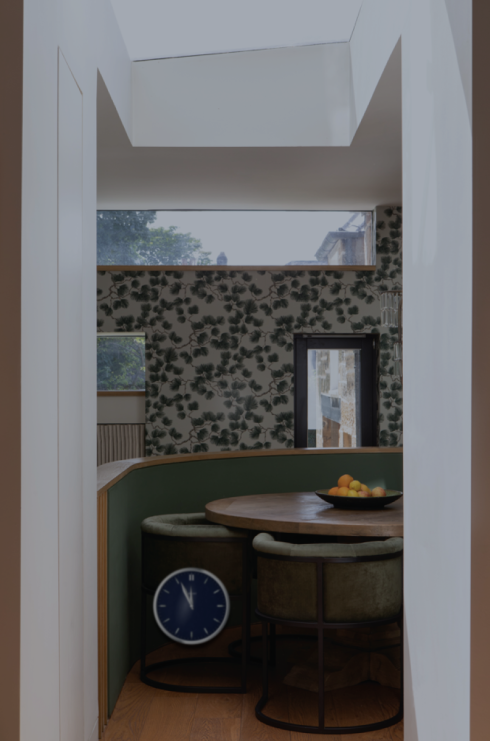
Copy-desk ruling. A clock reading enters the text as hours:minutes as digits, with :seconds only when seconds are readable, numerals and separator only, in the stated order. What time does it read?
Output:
11:56
